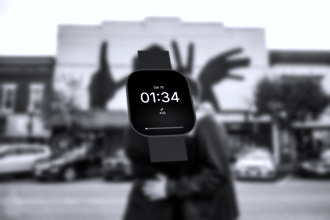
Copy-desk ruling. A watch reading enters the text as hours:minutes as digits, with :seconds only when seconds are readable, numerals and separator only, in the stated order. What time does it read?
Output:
1:34
